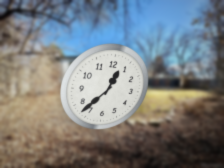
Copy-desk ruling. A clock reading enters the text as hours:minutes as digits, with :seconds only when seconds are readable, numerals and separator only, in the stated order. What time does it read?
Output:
12:37
